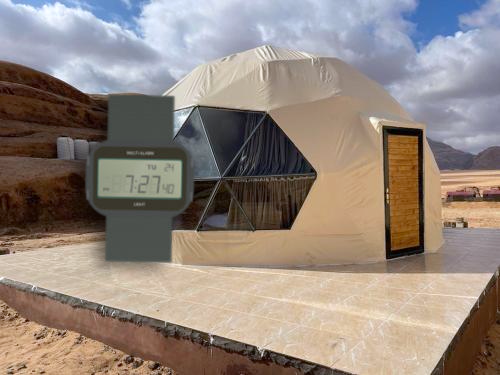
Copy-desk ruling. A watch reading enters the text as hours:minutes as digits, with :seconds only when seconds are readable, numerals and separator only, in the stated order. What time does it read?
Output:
7:27
